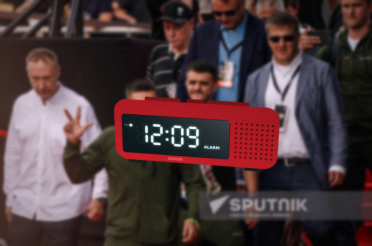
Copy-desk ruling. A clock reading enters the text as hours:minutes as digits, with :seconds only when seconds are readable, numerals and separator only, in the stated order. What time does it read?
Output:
12:09
